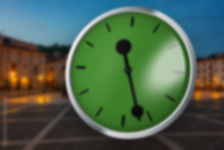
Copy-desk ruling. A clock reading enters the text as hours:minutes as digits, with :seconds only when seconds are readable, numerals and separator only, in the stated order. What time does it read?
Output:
11:27
